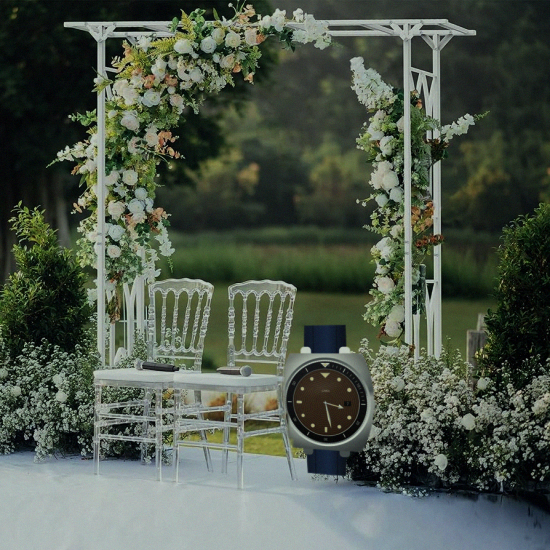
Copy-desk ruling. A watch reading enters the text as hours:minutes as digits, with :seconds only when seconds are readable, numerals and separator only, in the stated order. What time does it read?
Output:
3:28
